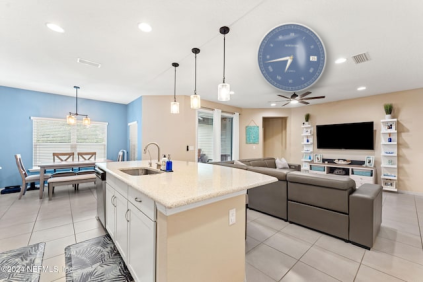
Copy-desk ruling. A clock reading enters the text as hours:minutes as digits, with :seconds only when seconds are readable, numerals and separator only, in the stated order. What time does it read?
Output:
6:43
